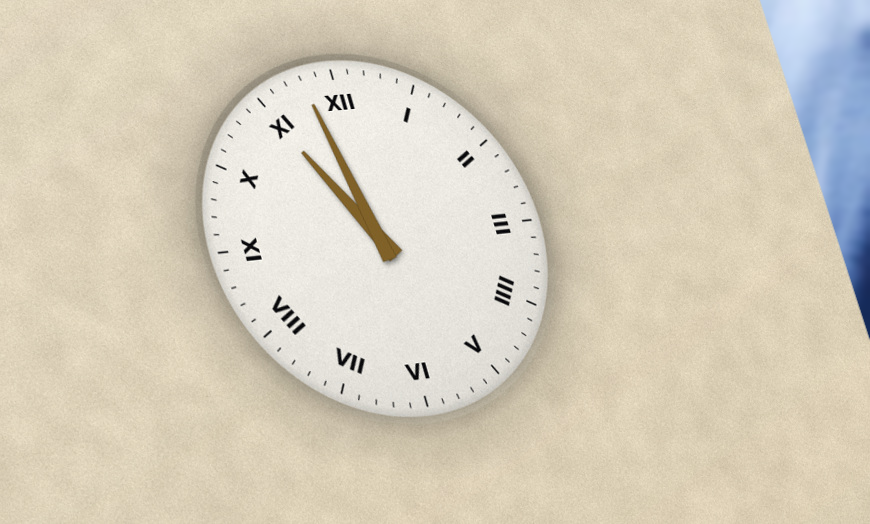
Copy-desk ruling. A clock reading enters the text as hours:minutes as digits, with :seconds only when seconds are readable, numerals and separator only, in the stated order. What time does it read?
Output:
10:58
